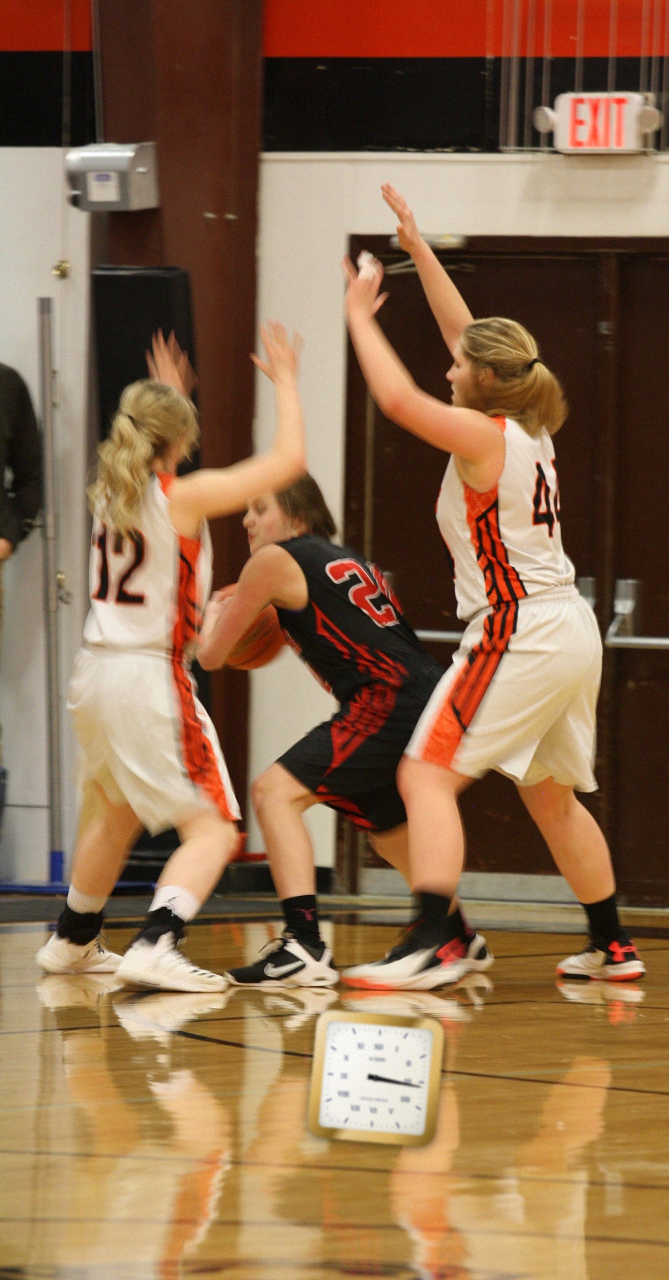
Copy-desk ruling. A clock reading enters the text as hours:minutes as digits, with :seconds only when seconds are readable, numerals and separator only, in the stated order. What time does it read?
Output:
3:16
